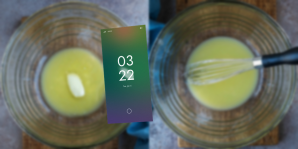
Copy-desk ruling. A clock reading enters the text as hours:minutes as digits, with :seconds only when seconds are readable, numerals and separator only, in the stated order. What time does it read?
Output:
3:22
